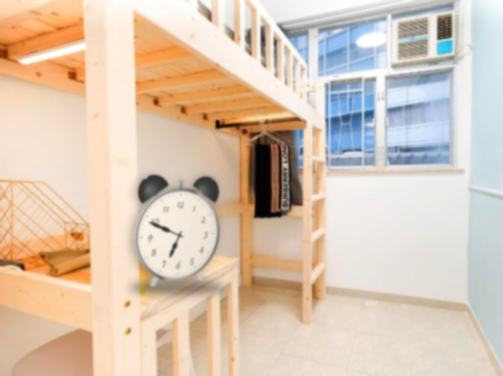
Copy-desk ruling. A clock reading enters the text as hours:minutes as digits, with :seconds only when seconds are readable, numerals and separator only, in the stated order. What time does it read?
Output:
6:49
